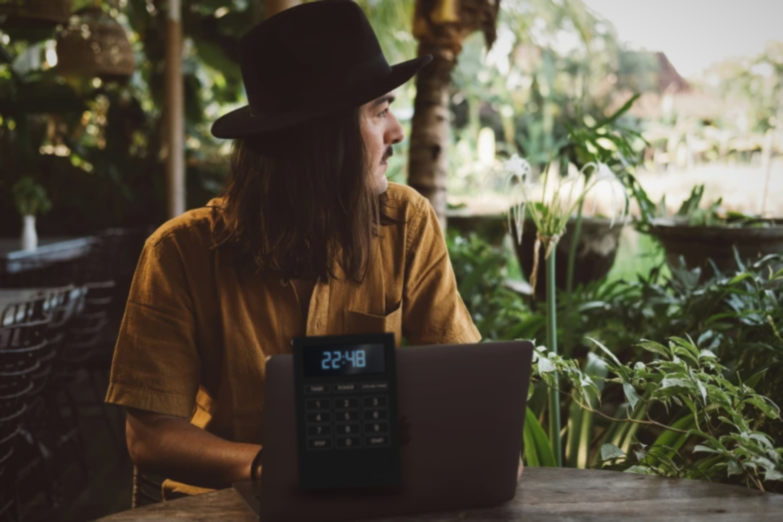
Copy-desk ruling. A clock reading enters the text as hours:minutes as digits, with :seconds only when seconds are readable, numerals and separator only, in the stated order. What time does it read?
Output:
22:48
